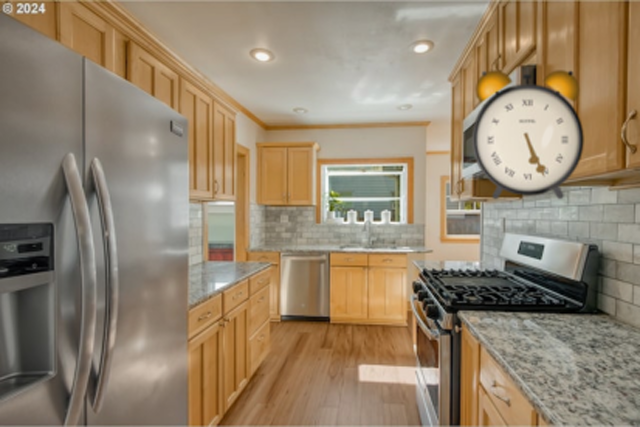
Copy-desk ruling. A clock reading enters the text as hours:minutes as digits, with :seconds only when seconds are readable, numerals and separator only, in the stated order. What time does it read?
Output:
5:26
